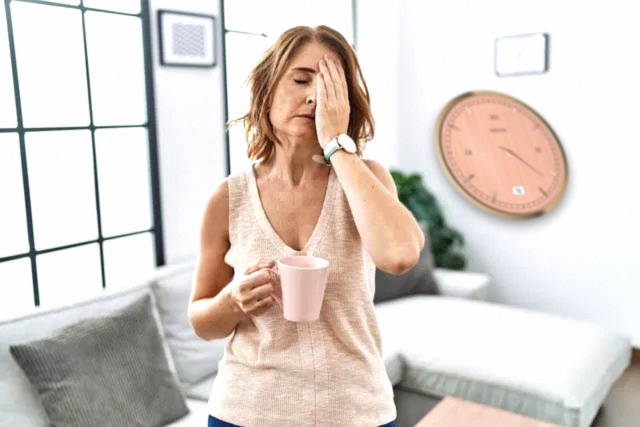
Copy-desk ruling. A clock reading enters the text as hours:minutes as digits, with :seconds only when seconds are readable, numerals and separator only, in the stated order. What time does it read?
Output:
4:22
